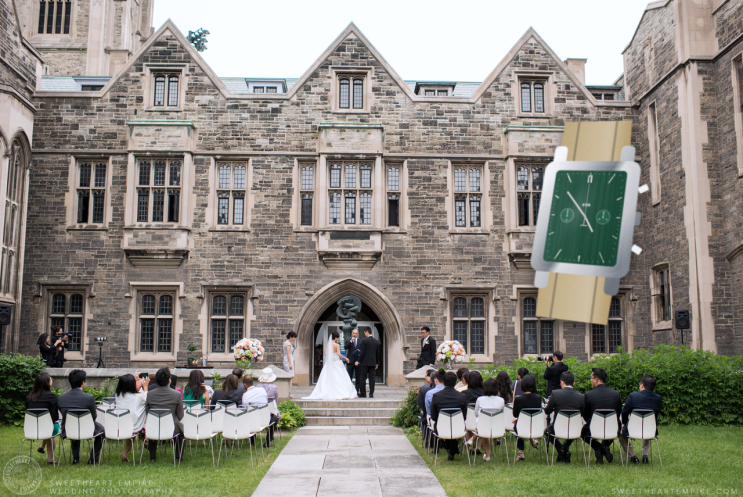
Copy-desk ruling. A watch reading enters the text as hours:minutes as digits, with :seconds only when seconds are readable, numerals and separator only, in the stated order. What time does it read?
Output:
4:53
